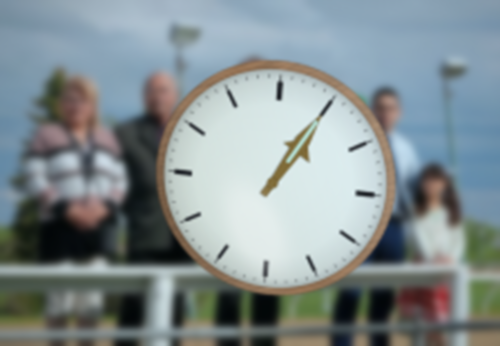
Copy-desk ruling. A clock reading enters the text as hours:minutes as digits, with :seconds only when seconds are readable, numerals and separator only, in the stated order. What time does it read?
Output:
1:05
